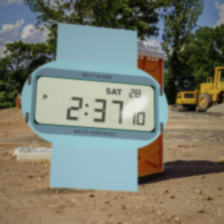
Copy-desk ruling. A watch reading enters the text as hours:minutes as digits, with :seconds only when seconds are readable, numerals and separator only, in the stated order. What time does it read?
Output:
2:37:10
